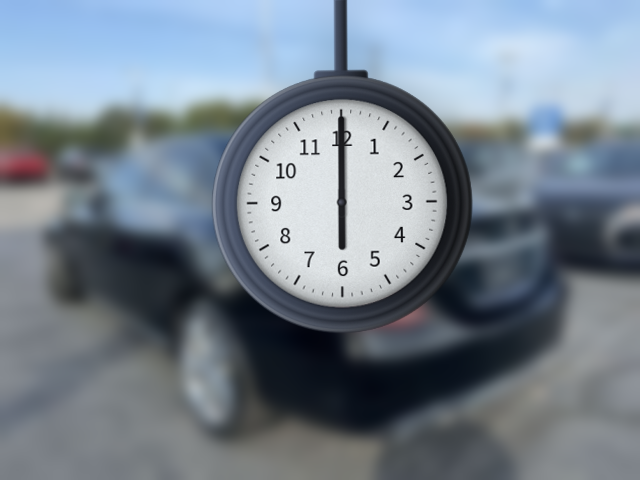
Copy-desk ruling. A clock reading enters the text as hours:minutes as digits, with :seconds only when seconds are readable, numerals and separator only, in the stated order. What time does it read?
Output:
6:00
